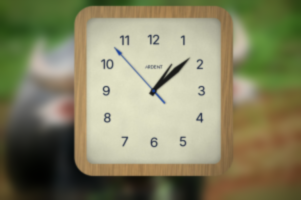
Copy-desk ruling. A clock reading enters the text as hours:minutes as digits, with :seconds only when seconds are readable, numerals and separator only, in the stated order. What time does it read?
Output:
1:07:53
